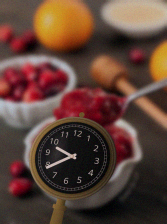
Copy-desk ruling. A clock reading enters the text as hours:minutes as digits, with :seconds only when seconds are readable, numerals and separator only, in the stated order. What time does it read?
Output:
9:39
